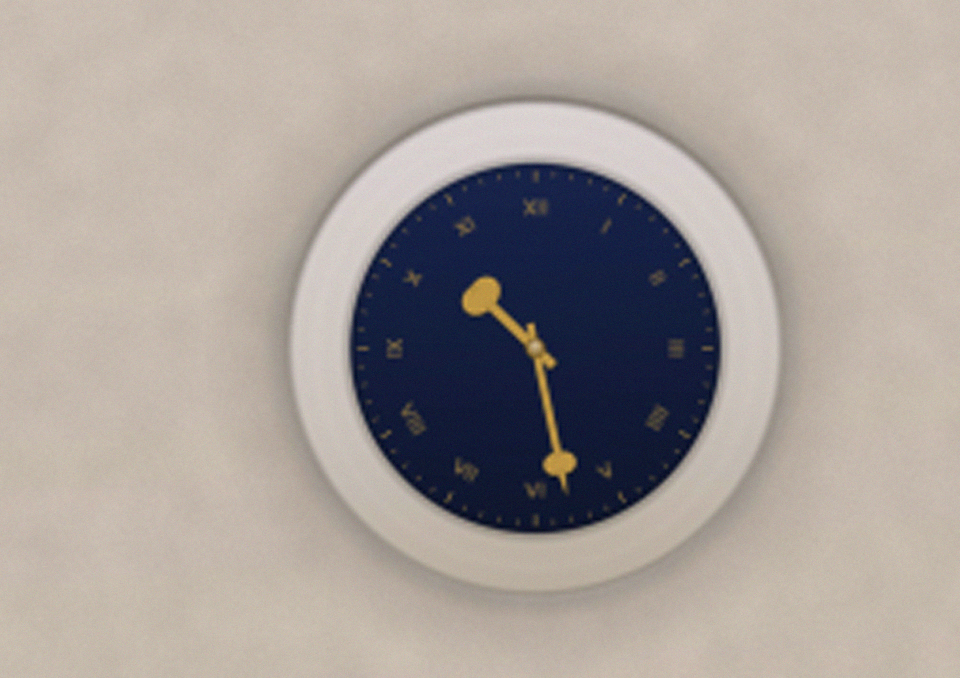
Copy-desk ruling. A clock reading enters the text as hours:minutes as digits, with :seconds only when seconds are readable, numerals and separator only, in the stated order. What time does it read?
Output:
10:28
